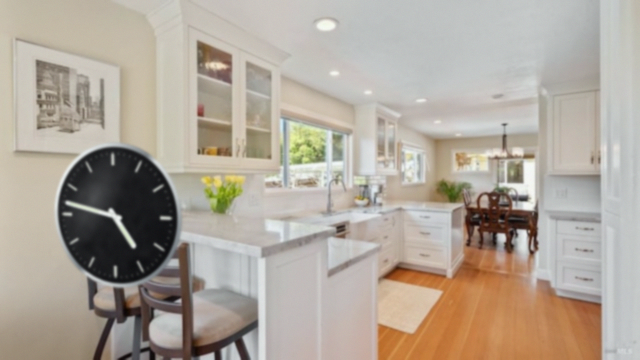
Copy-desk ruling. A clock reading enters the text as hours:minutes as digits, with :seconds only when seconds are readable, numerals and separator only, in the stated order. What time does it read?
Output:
4:47
